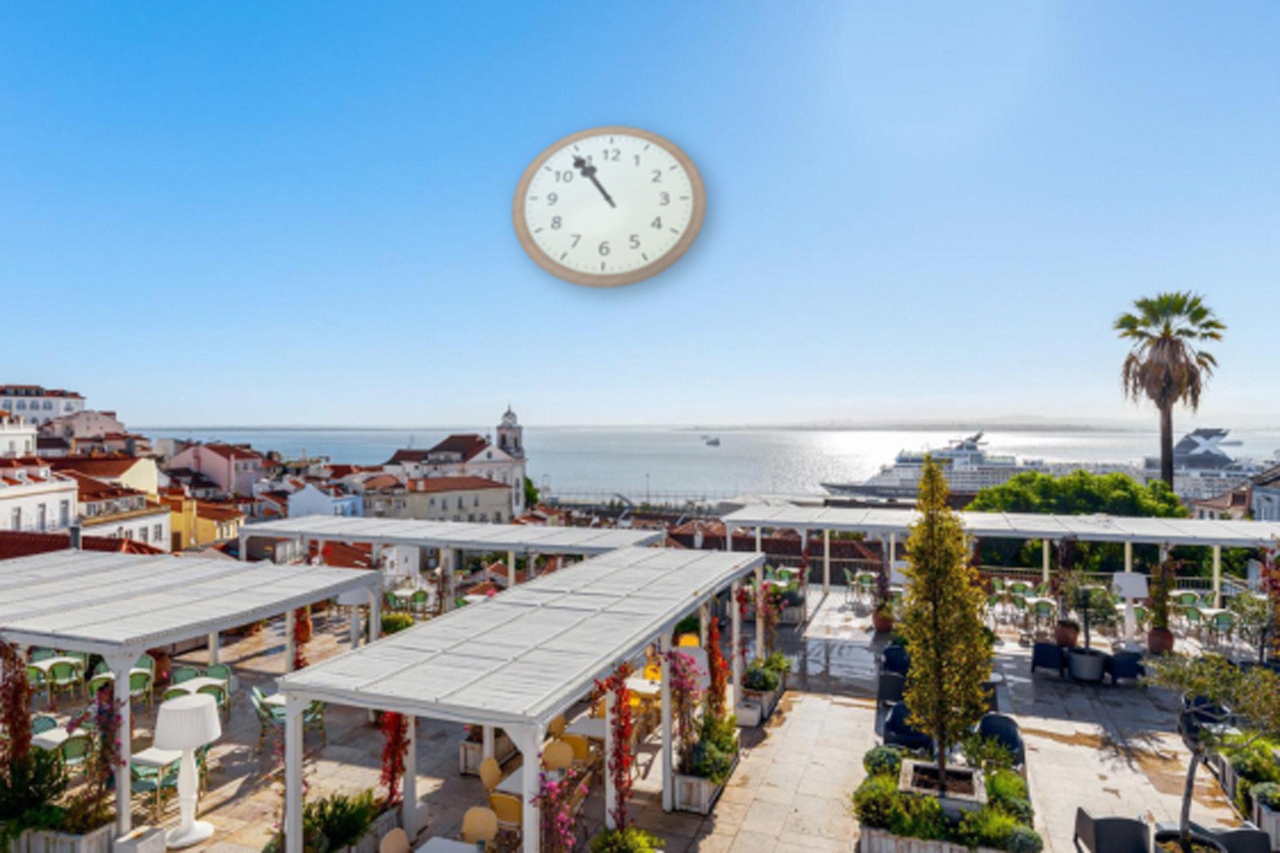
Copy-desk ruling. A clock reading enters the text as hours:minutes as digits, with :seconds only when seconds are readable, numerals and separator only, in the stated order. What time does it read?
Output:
10:54
